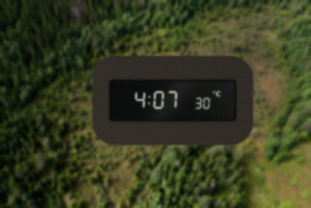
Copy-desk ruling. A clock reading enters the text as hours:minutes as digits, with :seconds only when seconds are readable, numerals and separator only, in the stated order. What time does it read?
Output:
4:07
